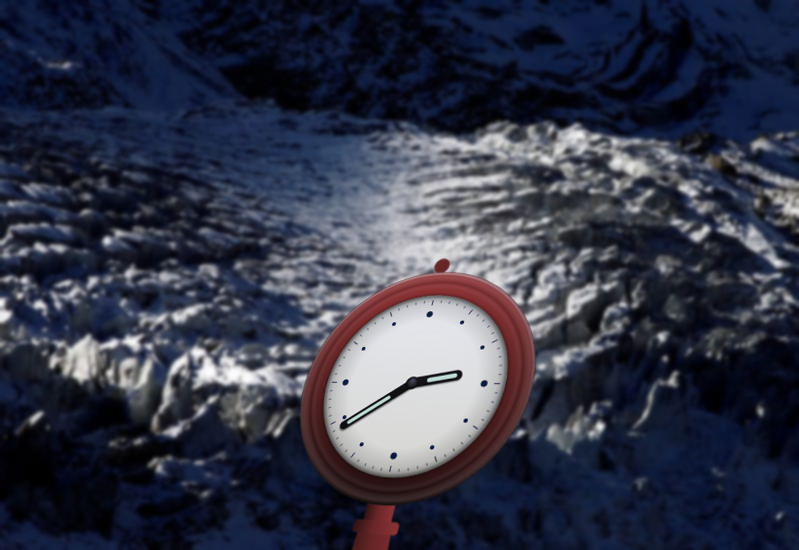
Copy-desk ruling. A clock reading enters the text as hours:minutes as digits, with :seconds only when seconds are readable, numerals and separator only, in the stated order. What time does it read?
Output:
2:39
